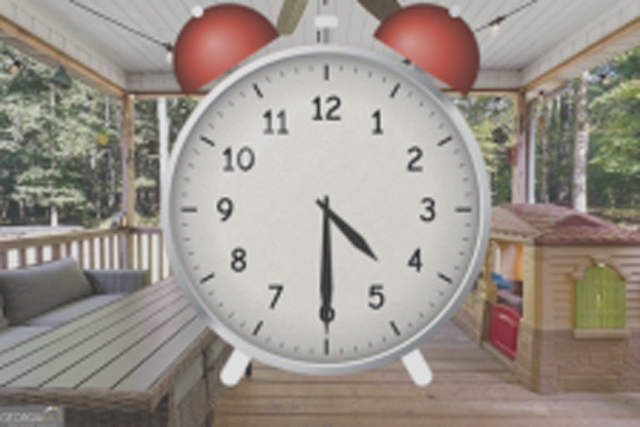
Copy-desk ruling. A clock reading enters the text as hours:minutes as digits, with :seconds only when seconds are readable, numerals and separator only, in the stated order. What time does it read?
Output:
4:30
